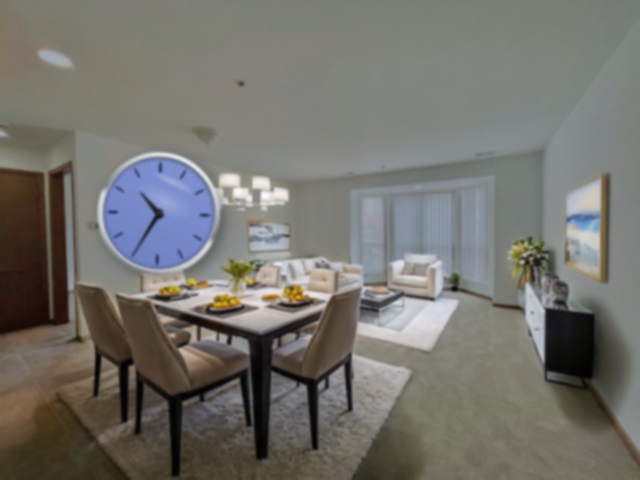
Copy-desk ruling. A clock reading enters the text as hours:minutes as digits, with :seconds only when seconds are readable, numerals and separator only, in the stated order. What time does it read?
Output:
10:35
